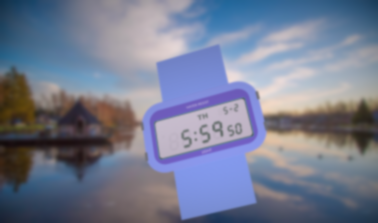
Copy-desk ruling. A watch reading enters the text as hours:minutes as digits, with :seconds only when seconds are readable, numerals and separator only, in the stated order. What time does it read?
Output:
5:59:50
